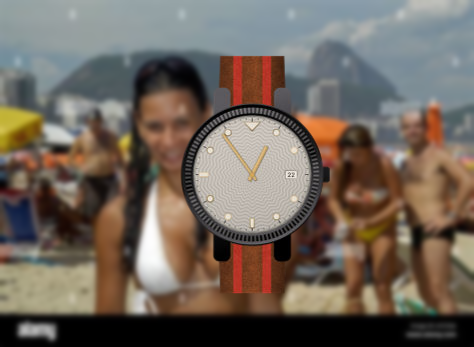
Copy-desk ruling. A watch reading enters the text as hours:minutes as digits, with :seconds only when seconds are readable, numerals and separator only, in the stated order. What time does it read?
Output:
12:54
